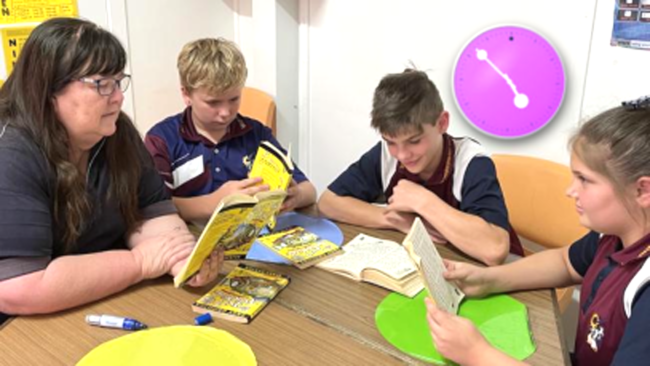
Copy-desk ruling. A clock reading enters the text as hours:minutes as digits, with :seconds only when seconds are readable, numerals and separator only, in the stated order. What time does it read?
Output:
4:52
